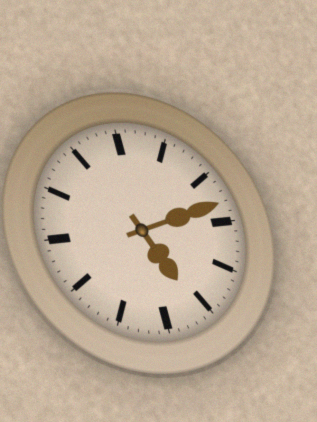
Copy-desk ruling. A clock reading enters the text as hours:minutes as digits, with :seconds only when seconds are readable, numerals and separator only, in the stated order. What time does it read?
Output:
5:13
